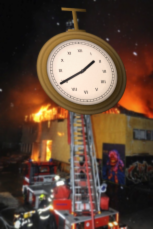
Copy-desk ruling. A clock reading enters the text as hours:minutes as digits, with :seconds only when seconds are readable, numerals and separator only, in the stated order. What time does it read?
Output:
1:40
